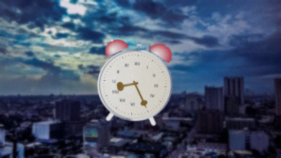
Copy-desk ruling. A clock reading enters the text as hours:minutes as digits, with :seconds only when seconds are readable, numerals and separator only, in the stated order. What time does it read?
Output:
8:25
